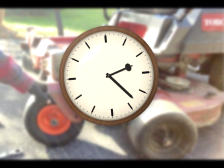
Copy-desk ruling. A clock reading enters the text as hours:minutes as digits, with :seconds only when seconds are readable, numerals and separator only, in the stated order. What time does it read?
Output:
2:23
